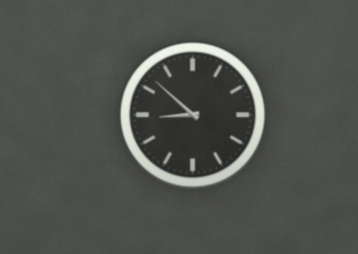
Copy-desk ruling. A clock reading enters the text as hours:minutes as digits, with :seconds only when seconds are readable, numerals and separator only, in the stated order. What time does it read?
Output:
8:52
